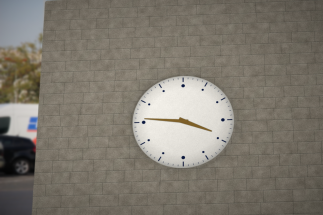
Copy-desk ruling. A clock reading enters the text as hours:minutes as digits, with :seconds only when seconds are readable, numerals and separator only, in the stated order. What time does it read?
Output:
3:46
